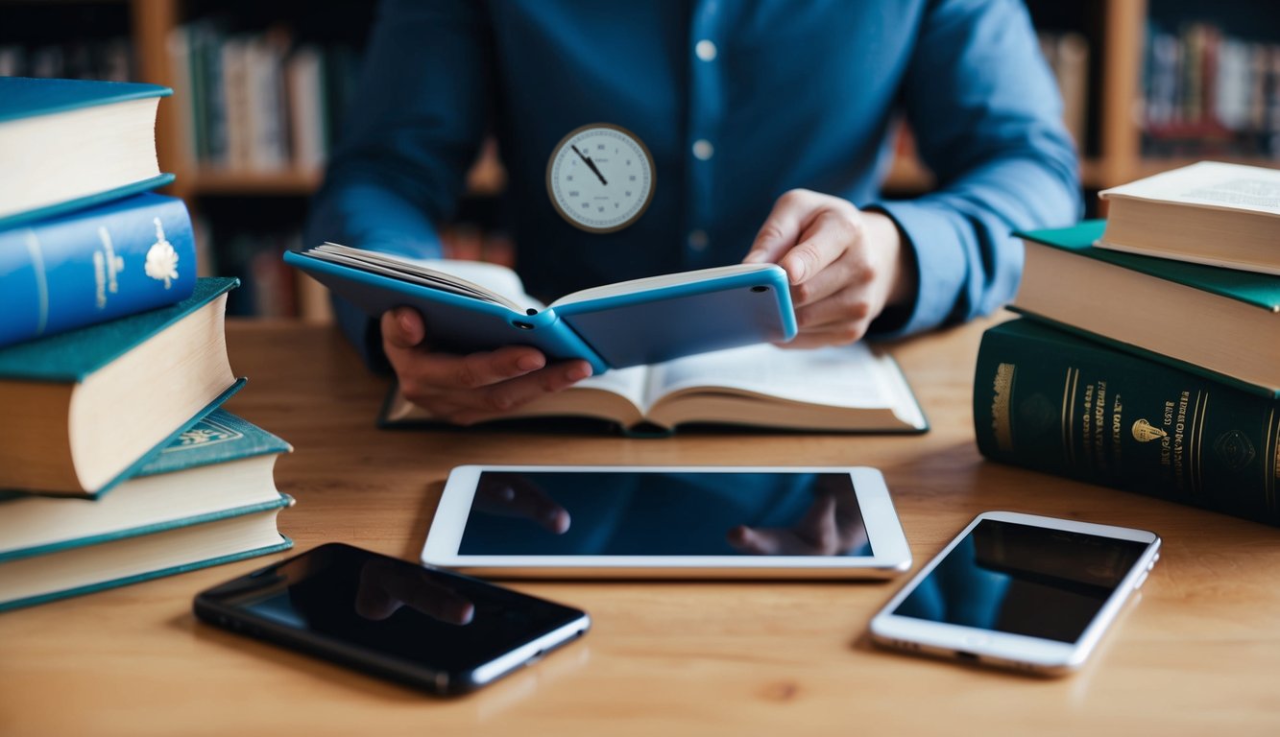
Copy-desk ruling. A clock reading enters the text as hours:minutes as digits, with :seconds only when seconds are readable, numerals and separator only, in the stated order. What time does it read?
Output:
10:53
